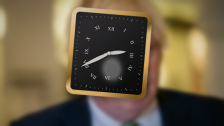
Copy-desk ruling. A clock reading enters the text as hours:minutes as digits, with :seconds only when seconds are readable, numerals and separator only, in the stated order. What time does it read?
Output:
2:40
